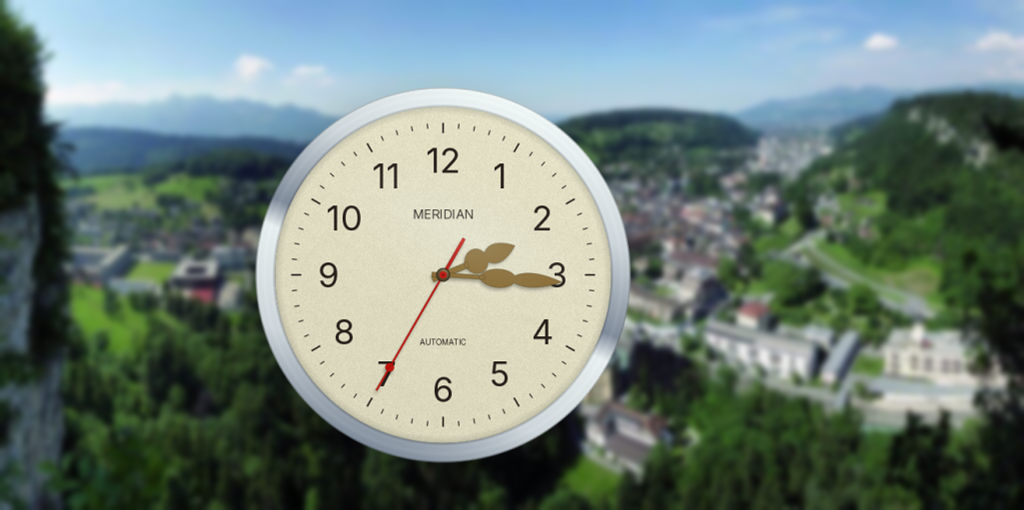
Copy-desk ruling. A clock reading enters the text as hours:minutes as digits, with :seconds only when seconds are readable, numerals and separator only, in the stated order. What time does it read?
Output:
2:15:35
